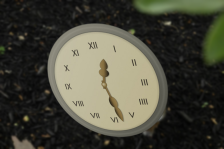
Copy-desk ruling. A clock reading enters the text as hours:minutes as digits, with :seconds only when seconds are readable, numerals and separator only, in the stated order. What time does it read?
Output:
12:28
